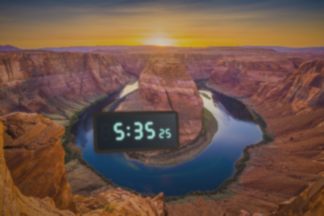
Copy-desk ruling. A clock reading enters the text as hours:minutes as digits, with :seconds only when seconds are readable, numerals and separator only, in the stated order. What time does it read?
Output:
5:35
